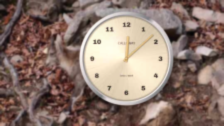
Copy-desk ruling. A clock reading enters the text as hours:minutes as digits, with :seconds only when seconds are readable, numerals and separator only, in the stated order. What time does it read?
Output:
12:08
